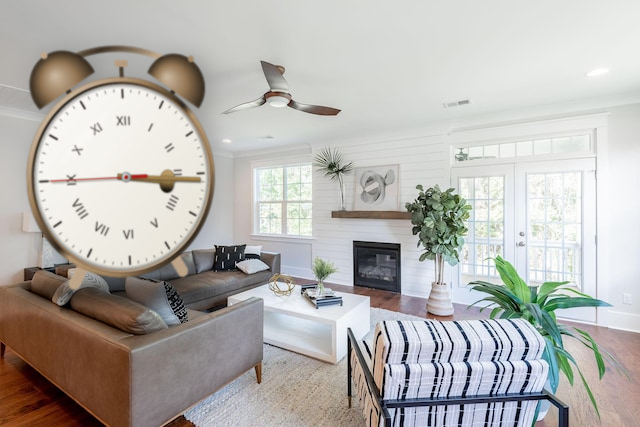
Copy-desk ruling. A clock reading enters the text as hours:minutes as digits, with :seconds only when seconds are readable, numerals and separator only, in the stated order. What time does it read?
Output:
3:15:45
